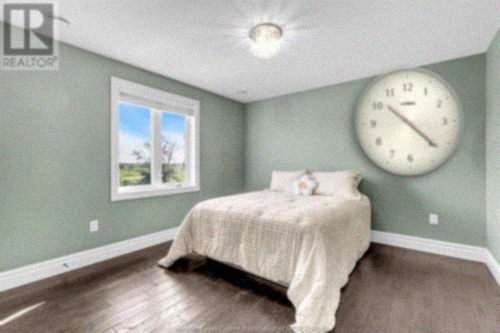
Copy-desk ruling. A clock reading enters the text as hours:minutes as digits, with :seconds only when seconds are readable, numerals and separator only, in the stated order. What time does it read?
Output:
10:22
